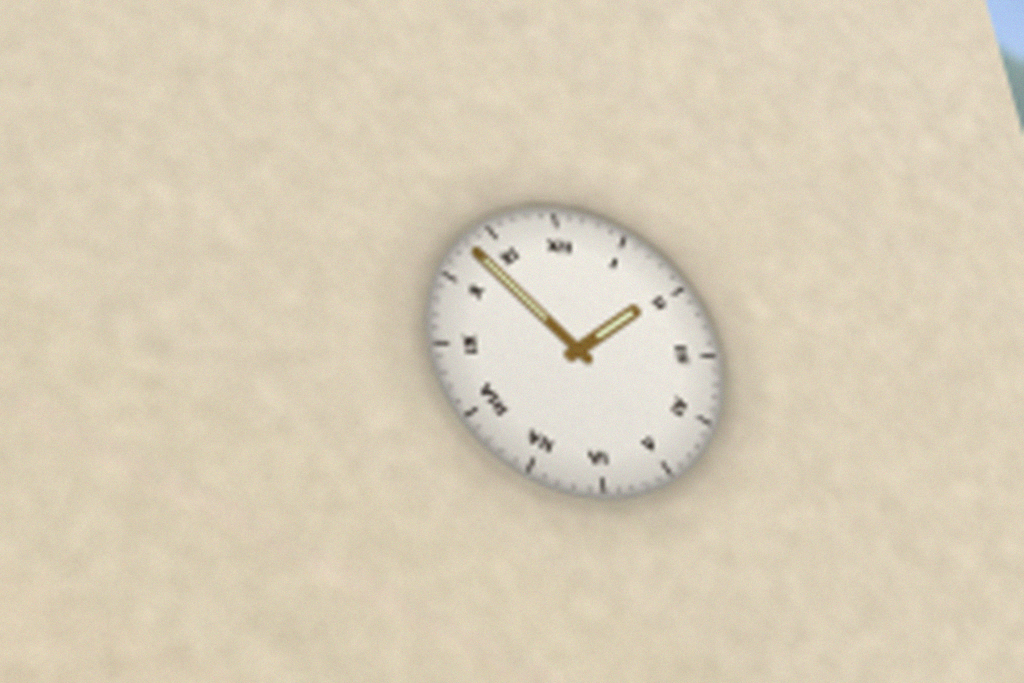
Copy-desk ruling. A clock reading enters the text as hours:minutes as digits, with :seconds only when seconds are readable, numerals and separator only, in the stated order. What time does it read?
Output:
1:53
